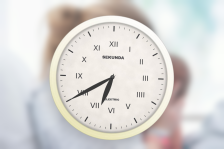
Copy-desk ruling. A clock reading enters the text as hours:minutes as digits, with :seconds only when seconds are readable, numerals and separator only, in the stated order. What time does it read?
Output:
6:40
